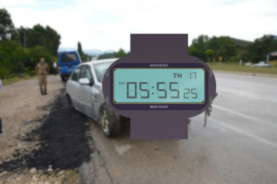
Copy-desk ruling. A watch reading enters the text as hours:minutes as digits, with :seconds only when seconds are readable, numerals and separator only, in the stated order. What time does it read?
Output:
5:55:25
